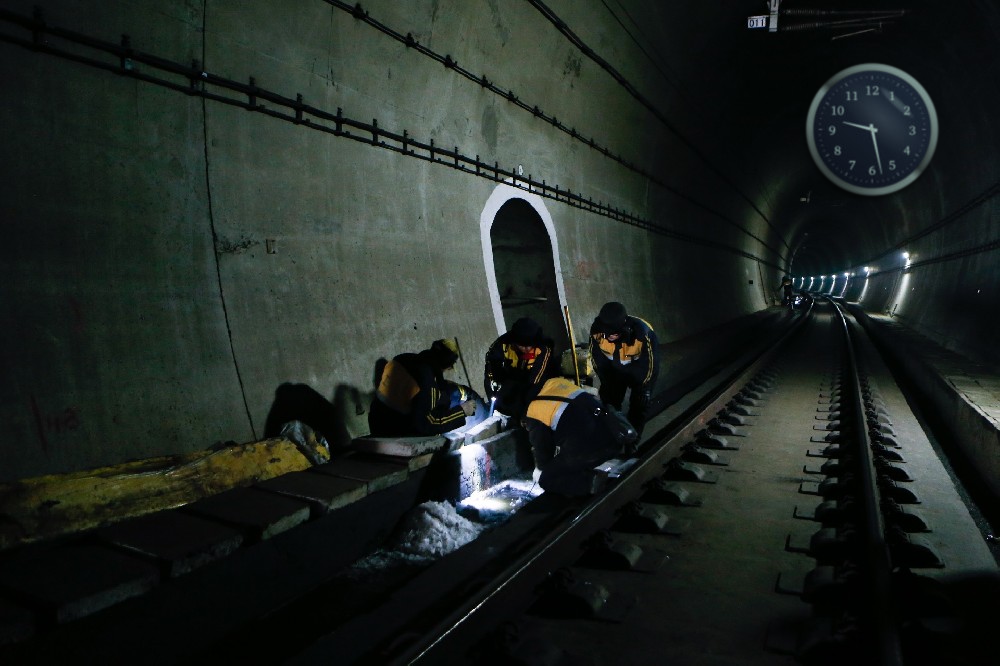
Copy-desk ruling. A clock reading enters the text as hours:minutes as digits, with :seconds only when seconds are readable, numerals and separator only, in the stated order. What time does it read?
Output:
9:28
